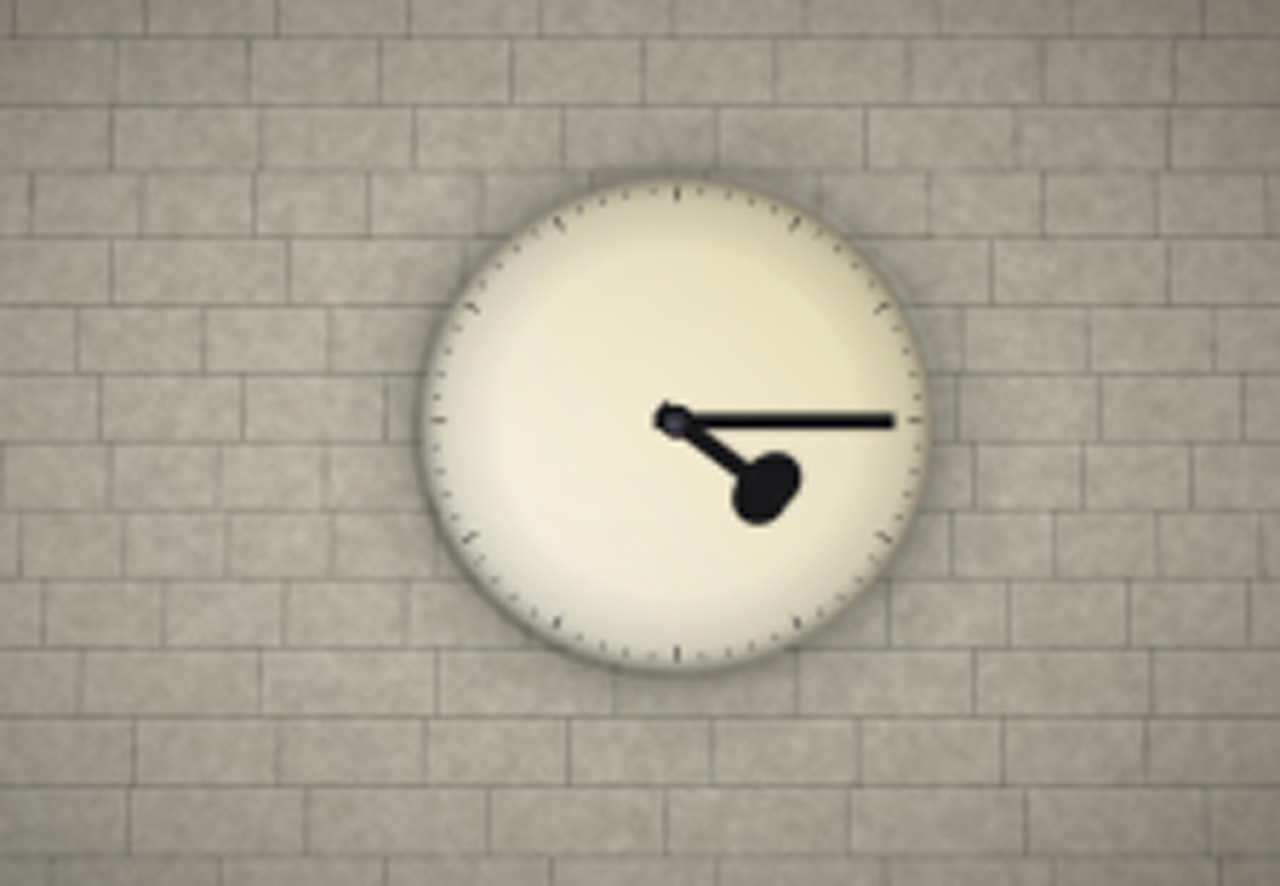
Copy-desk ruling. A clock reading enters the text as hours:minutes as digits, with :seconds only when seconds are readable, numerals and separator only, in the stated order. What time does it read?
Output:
4:15
